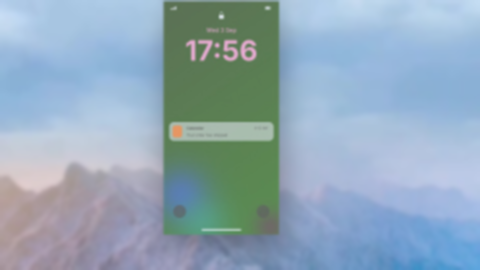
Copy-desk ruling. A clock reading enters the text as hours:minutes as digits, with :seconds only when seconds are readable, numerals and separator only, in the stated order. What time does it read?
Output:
17:56
